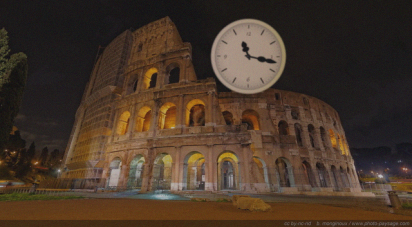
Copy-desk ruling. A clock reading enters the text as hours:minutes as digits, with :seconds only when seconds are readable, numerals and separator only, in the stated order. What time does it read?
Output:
11:17
